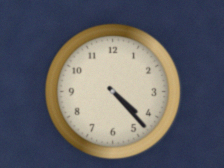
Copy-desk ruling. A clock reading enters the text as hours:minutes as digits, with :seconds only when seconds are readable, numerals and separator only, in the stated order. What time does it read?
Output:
4:23
